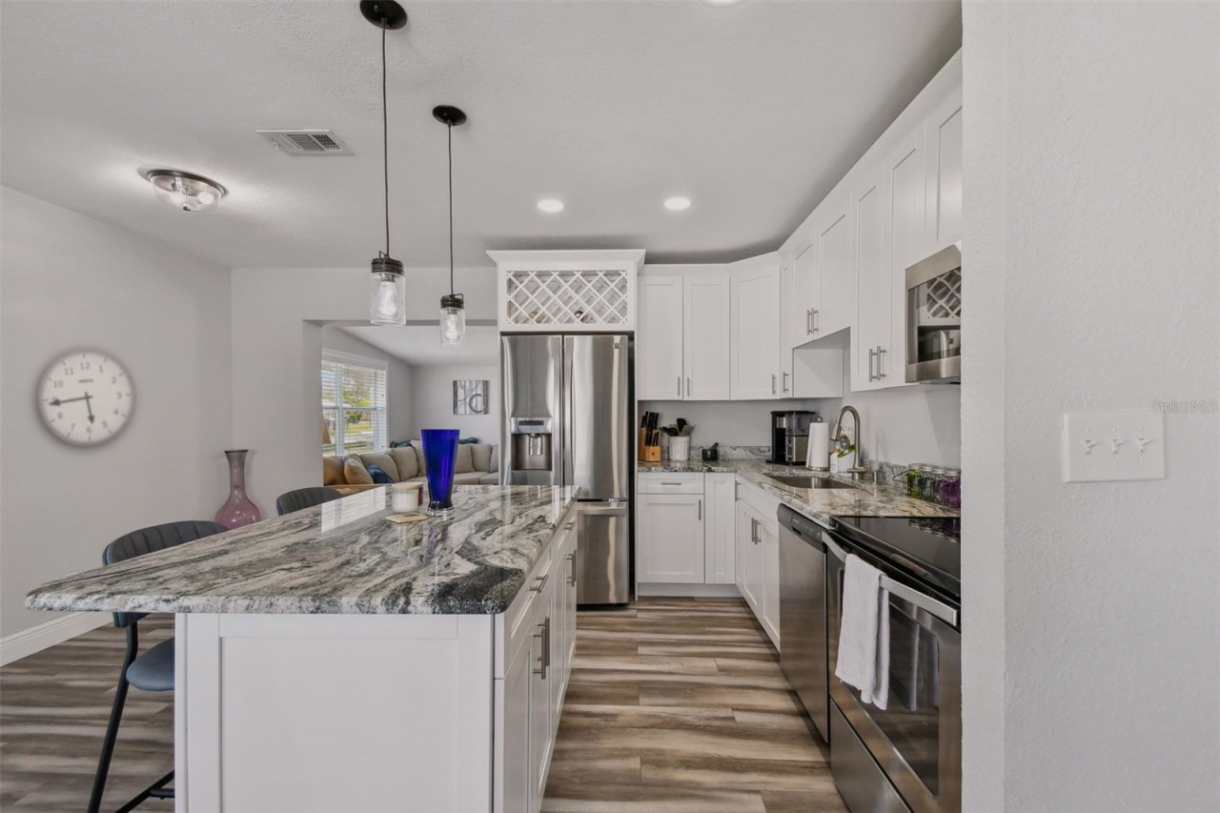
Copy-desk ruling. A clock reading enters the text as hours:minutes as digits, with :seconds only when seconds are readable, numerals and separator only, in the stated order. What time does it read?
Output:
5:44
